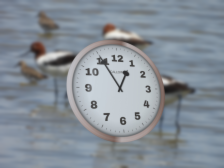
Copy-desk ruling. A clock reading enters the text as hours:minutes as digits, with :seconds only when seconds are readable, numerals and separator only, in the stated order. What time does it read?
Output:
12:55
